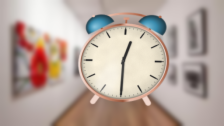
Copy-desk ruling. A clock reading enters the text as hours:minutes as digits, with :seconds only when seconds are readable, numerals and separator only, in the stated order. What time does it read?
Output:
12:30
